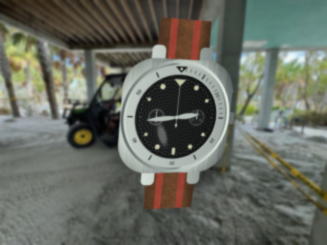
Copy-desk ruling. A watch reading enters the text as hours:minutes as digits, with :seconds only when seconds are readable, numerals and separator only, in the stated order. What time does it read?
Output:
2:44
